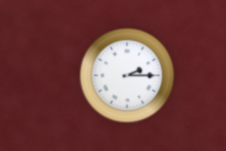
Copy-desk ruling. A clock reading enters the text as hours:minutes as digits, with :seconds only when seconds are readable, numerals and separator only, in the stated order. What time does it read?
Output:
2:15
